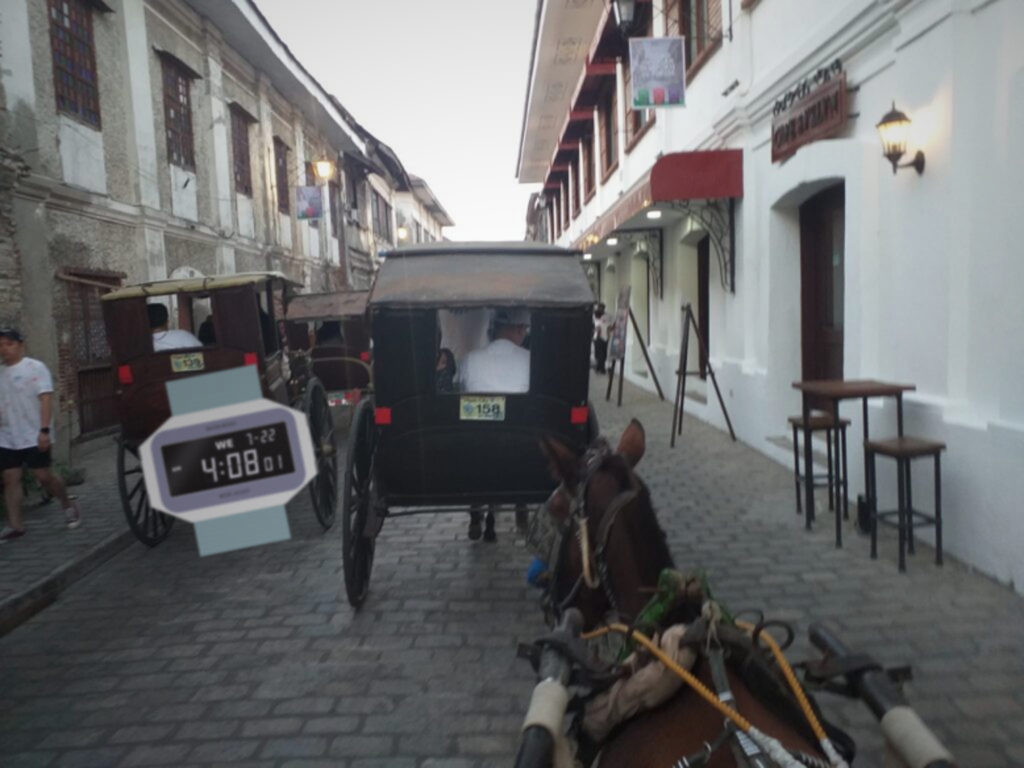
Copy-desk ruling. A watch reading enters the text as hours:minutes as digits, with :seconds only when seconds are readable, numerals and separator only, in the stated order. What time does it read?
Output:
4:08
